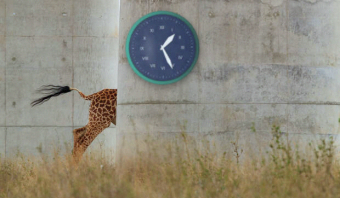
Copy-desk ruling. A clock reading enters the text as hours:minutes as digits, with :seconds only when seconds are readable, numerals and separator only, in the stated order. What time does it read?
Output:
1:26
